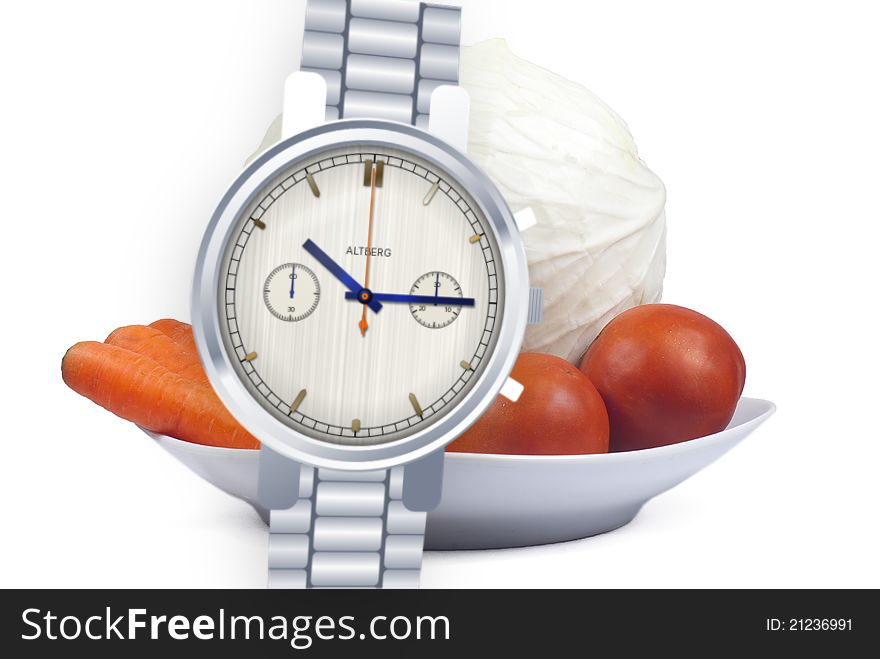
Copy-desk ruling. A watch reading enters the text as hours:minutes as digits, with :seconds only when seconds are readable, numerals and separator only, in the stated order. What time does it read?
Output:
10:15
